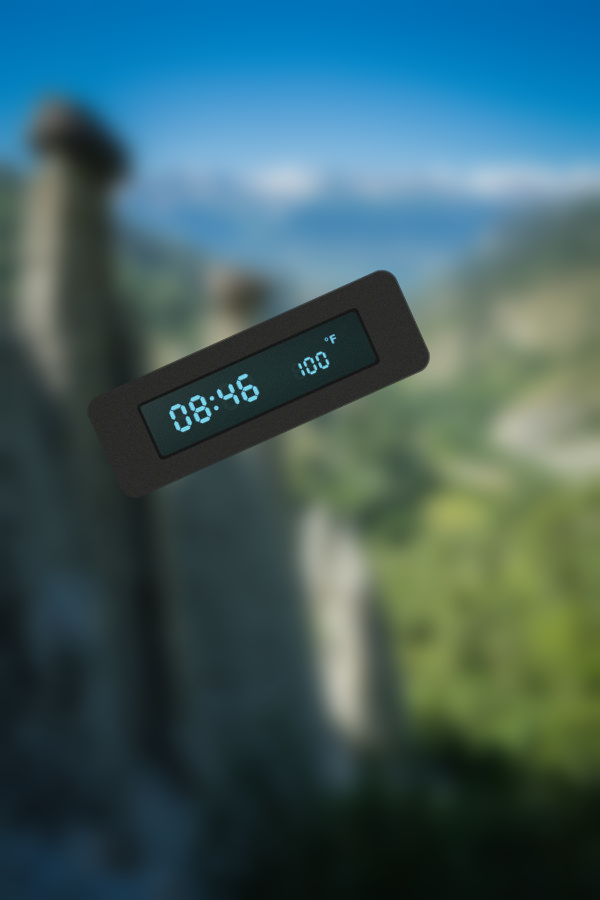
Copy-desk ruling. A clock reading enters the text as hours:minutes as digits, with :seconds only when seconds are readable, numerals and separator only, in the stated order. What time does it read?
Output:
8:46
